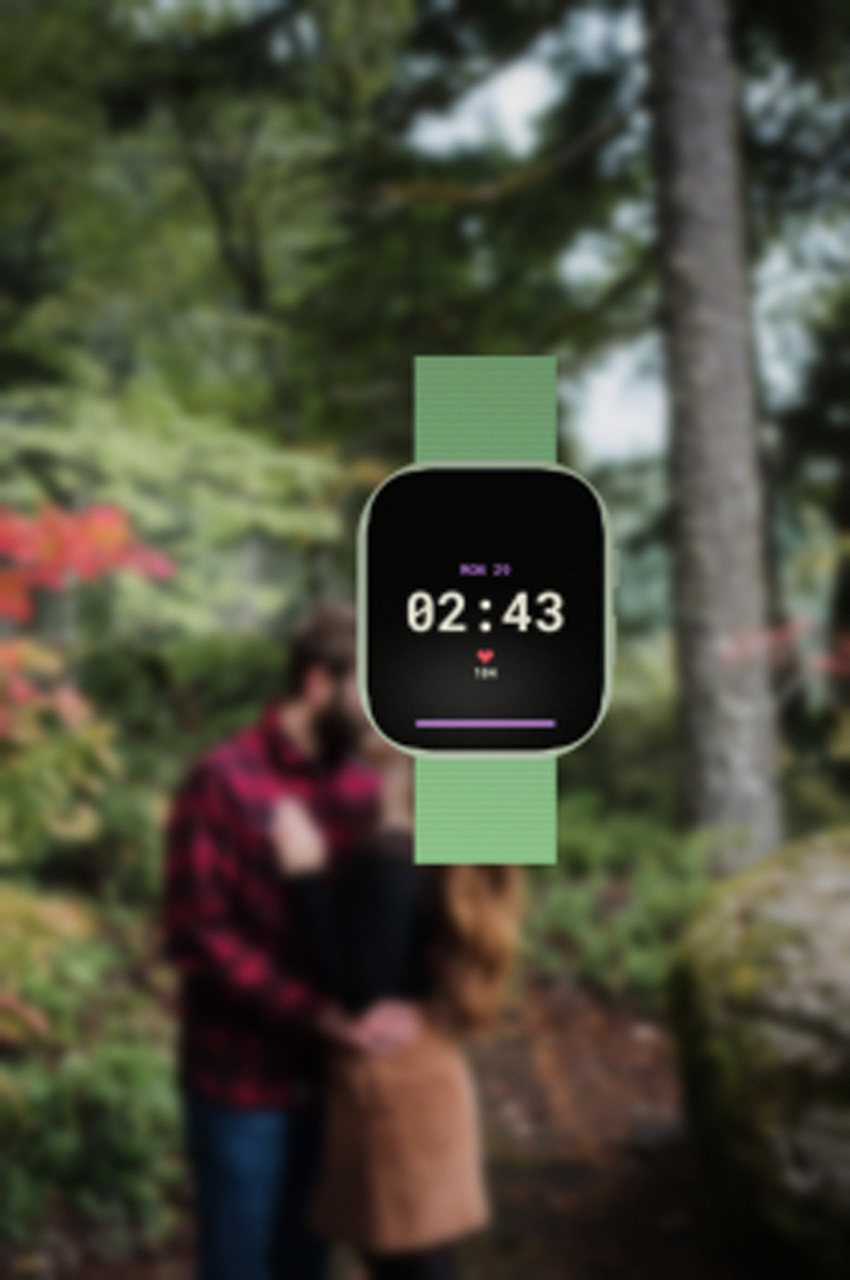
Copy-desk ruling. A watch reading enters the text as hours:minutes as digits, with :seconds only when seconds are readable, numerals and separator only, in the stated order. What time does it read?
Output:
2:43
